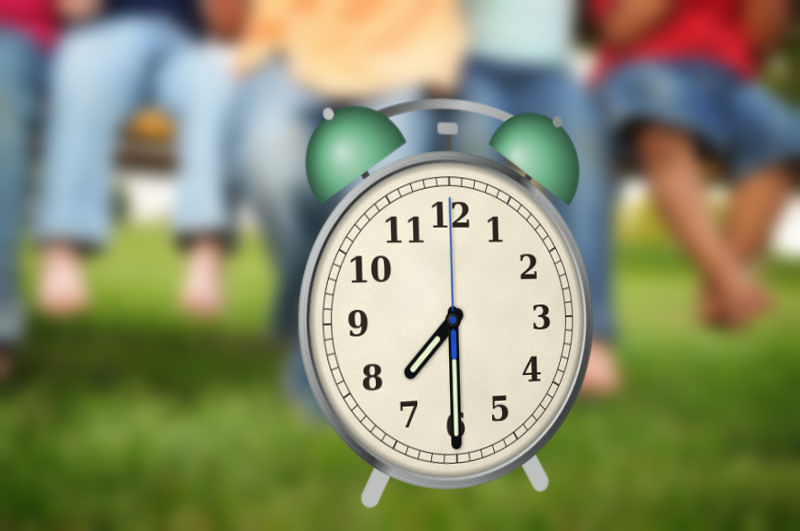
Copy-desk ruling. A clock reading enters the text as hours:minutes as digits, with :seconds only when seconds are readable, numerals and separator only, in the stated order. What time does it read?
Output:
7:30:00
